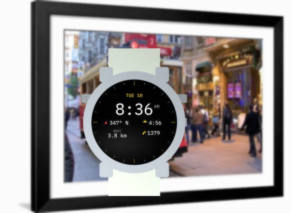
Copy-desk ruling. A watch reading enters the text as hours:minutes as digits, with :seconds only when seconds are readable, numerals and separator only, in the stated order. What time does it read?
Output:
8:36
